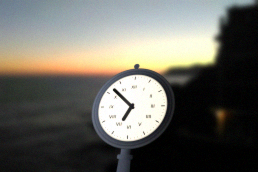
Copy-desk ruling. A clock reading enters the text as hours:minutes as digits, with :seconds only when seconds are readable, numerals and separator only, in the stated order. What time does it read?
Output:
6:52
